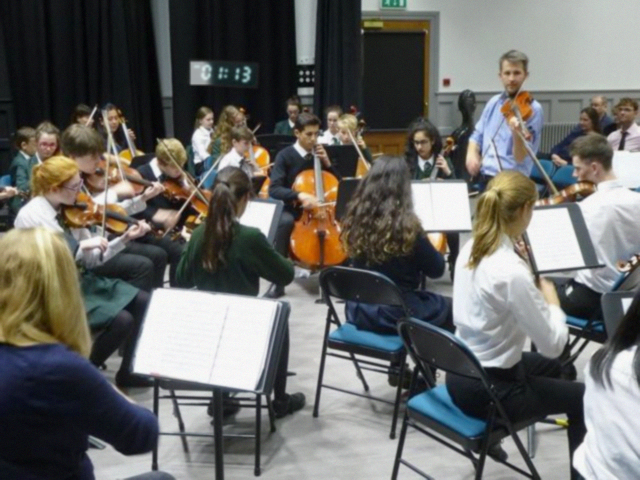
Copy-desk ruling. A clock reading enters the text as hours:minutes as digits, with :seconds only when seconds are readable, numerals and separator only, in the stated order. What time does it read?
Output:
1:13
